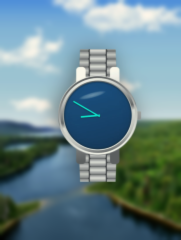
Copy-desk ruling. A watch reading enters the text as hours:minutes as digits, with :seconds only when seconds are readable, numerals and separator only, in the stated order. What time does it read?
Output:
8:50
